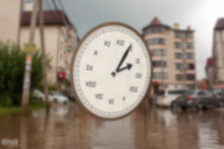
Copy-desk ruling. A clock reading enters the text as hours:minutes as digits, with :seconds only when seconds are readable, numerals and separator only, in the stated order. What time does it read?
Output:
2:04
